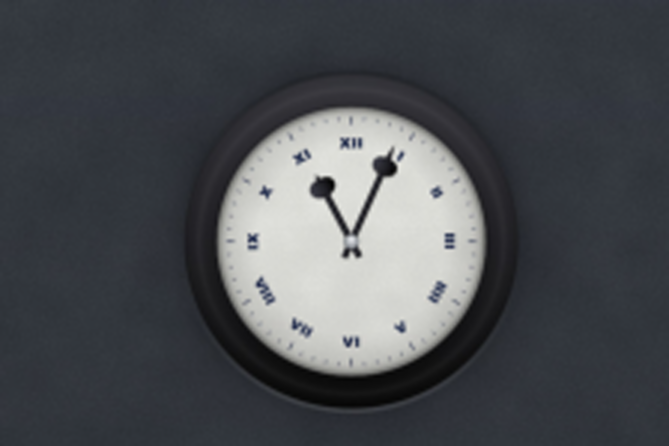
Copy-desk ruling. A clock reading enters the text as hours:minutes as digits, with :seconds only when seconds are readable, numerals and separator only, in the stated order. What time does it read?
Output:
11:04
